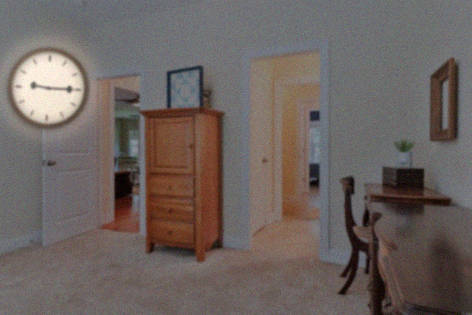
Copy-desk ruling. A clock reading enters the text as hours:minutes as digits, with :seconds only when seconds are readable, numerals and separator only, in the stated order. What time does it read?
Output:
9:15
